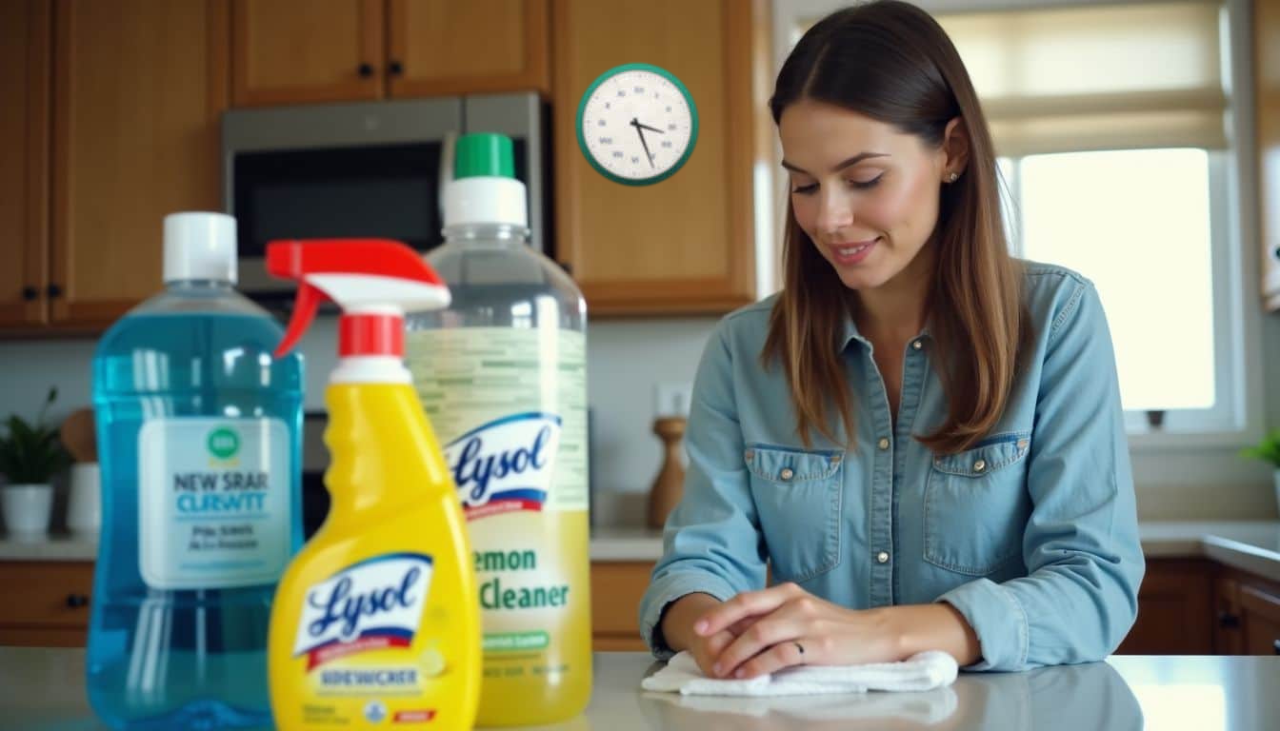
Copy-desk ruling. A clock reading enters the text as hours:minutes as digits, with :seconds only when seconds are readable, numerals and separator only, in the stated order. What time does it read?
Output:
3:26
